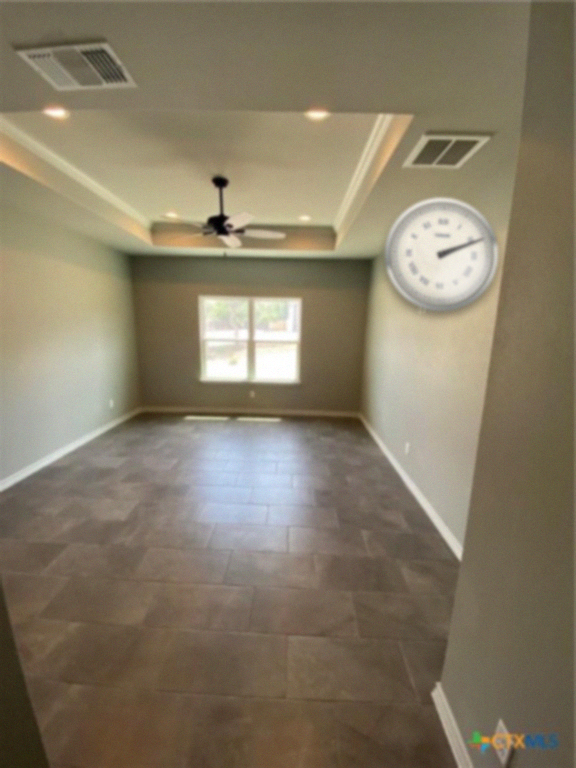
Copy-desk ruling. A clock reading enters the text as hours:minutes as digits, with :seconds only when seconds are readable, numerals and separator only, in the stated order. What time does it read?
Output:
2:11
